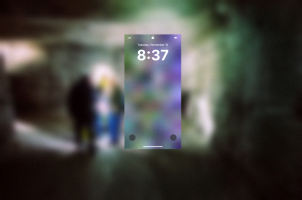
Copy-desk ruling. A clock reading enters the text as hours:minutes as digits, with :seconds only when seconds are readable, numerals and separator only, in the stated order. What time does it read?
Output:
8:37
